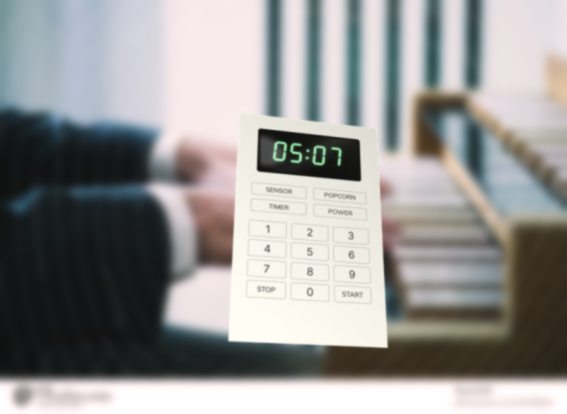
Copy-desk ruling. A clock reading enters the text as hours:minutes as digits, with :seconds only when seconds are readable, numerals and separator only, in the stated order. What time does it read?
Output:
5:07
